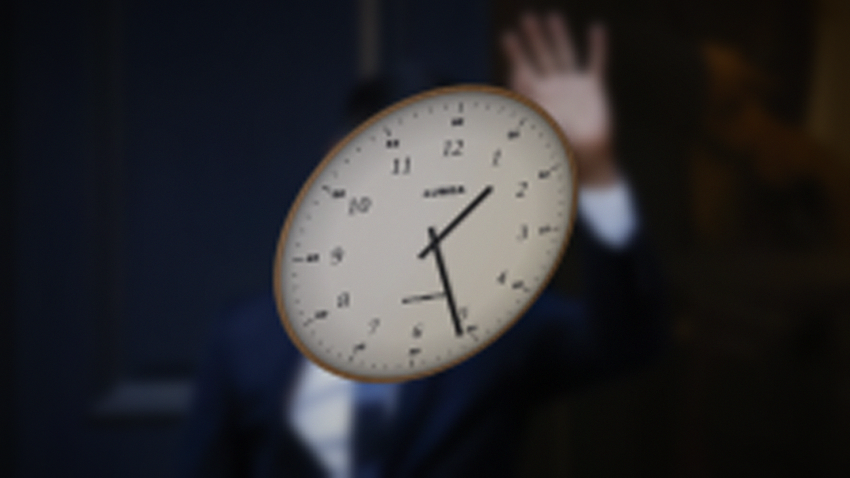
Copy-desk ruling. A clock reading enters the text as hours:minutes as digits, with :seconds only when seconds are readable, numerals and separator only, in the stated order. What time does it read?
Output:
1:26
